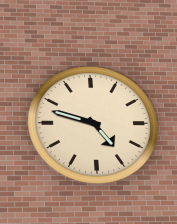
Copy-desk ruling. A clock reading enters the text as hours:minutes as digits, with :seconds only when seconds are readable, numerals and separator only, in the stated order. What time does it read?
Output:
4:48
